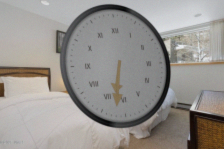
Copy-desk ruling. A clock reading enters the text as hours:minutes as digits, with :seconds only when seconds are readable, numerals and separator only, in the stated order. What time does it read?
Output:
6:32
